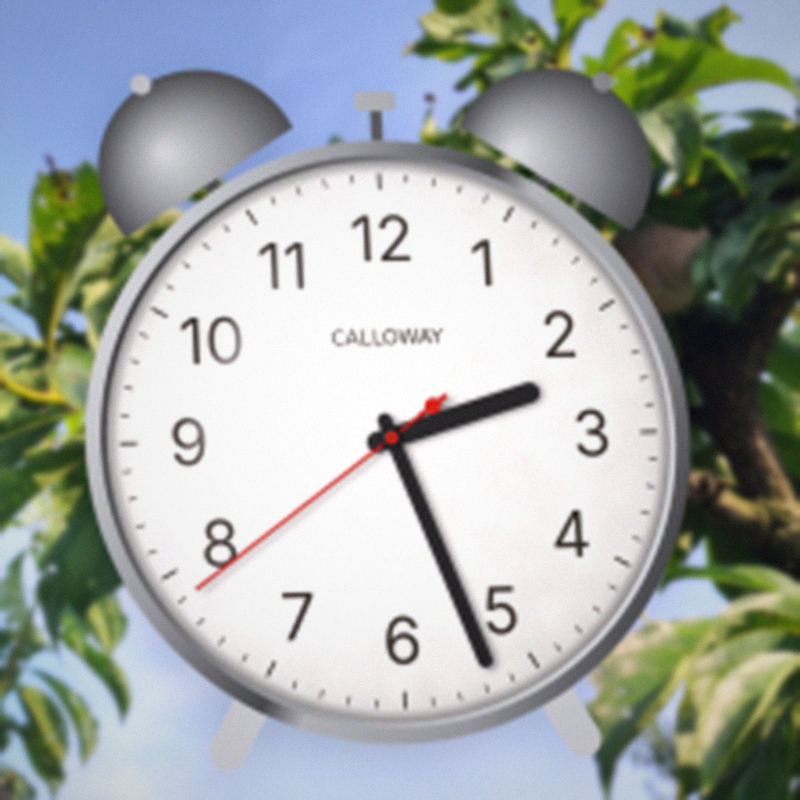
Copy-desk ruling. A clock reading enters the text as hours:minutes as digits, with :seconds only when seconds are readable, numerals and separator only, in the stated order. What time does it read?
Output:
2:26:39
